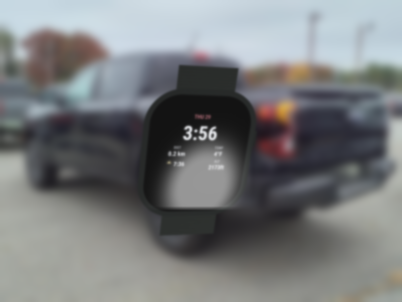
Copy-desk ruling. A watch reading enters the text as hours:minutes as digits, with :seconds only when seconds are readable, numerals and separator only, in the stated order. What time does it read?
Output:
3:56
